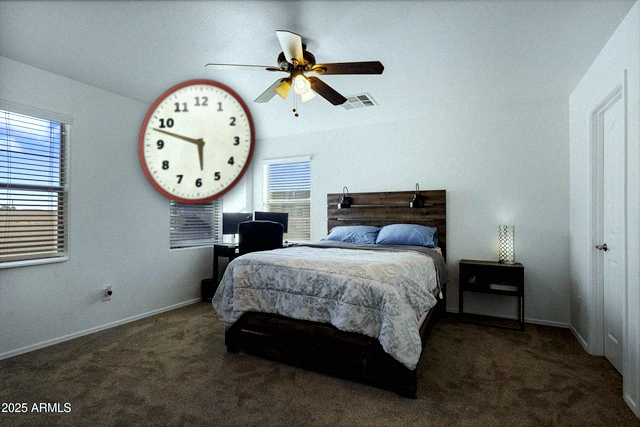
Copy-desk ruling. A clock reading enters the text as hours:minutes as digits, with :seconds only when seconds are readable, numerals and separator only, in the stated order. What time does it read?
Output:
5:48
